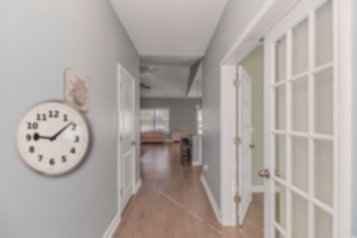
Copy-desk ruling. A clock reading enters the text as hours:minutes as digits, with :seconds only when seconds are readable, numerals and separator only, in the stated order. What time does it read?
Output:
9:08
